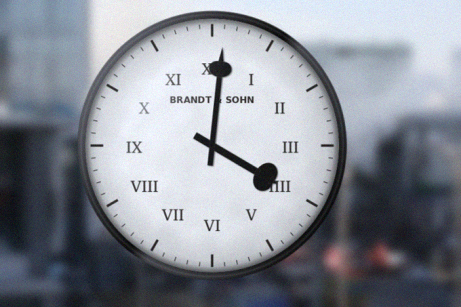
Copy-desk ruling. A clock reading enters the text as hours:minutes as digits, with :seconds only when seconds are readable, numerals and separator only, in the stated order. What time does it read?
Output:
4:01
